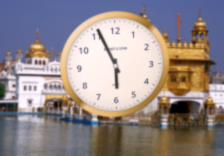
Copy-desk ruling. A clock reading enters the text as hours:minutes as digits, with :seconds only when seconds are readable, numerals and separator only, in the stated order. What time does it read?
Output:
5:56
